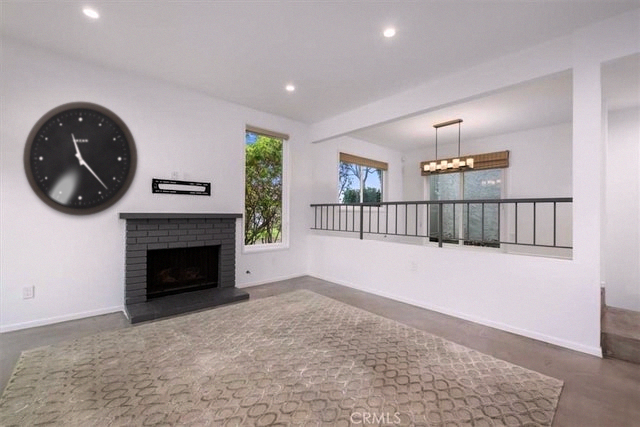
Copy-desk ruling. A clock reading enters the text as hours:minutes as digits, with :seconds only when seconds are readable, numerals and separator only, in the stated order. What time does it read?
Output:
11:23
